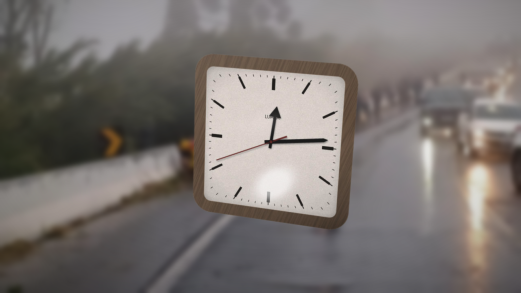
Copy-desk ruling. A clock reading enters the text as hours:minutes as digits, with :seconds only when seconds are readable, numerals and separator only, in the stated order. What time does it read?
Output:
12:13:41
